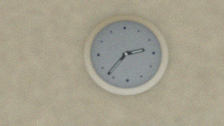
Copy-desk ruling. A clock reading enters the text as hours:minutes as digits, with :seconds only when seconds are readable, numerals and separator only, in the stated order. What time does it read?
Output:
2:37
